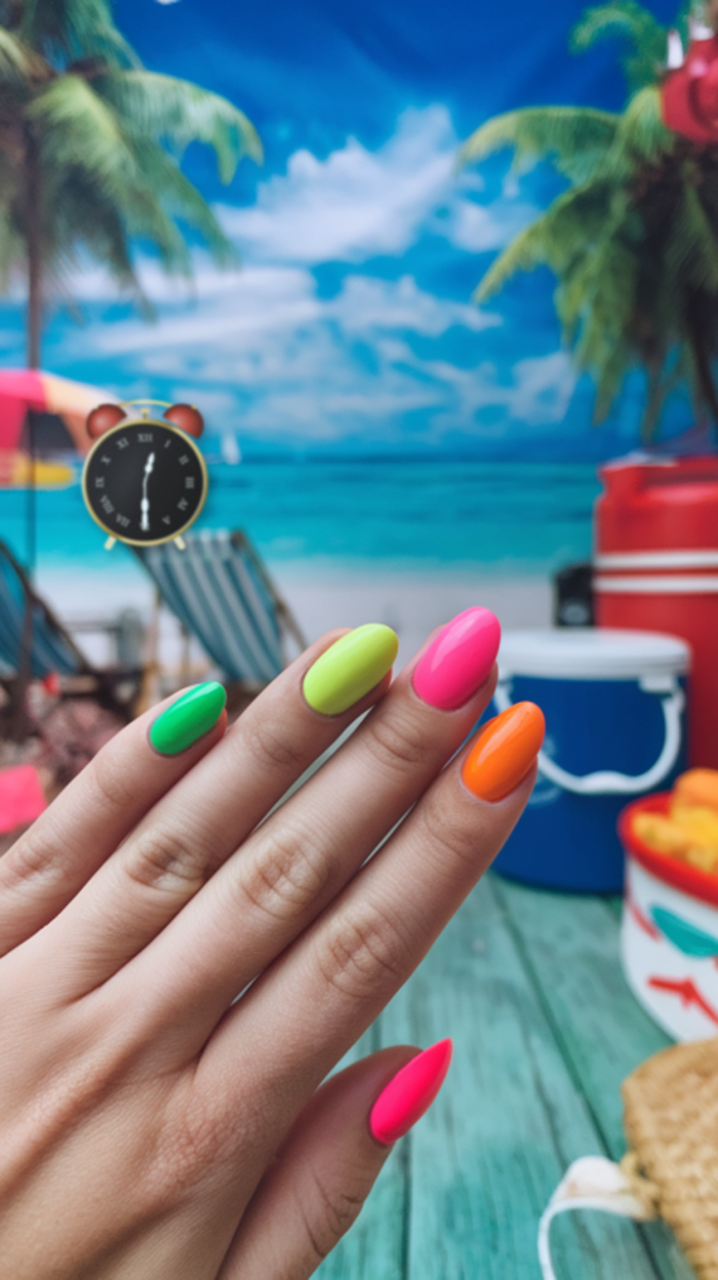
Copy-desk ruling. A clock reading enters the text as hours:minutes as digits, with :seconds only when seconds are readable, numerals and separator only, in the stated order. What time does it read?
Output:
12:30
